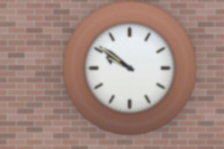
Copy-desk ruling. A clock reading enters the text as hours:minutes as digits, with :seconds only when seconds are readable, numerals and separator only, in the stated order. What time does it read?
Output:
9:51
